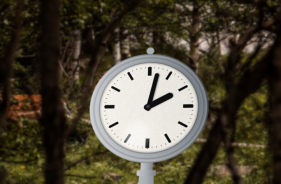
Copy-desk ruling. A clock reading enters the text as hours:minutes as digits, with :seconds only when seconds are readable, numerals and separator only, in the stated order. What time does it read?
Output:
2:02
